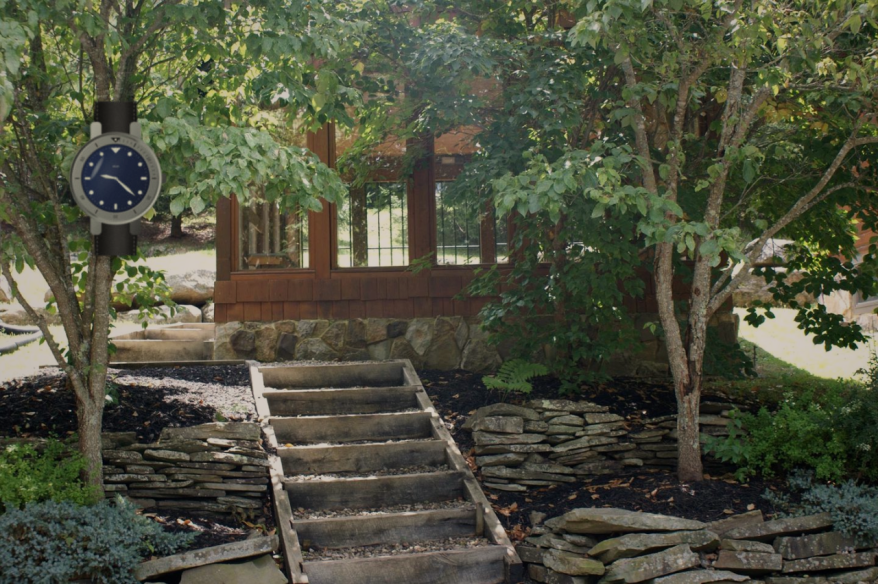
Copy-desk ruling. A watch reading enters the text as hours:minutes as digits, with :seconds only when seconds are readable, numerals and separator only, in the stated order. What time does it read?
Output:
9:22
